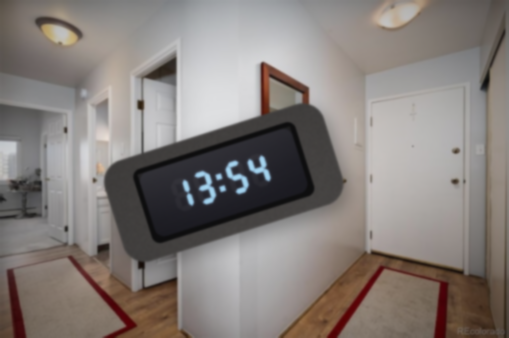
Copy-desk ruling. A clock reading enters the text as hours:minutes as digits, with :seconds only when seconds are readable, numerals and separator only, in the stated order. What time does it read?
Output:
13:54
